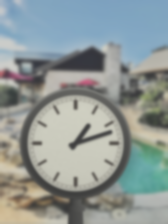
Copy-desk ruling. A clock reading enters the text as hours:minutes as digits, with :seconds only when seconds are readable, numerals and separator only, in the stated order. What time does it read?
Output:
1:12
